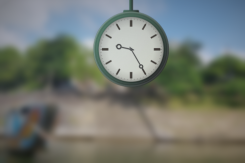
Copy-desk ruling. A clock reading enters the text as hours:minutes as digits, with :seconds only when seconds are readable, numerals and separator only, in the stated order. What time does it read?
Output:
9:25
